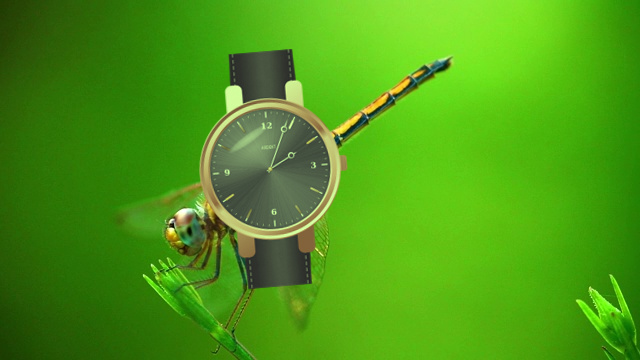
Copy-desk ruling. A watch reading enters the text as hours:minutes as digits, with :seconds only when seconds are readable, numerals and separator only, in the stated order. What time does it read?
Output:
2:04
